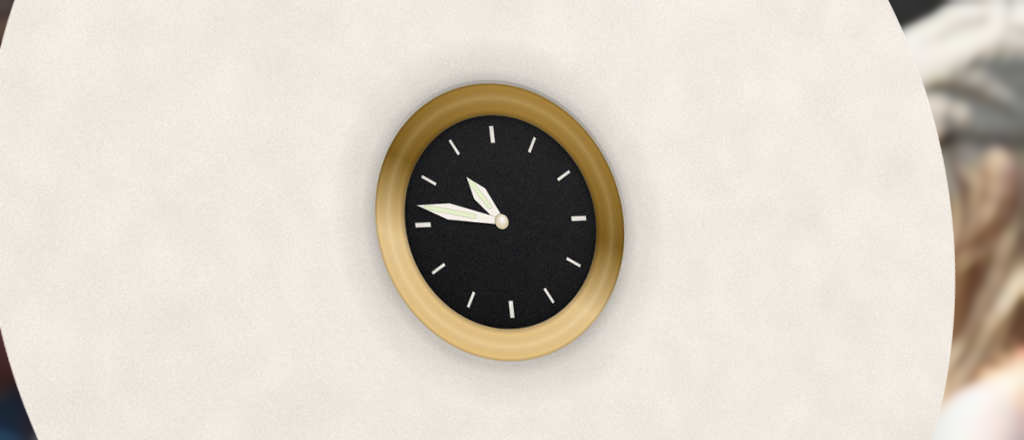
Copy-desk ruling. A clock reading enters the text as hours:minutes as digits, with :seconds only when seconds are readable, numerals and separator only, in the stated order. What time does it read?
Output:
10:47
